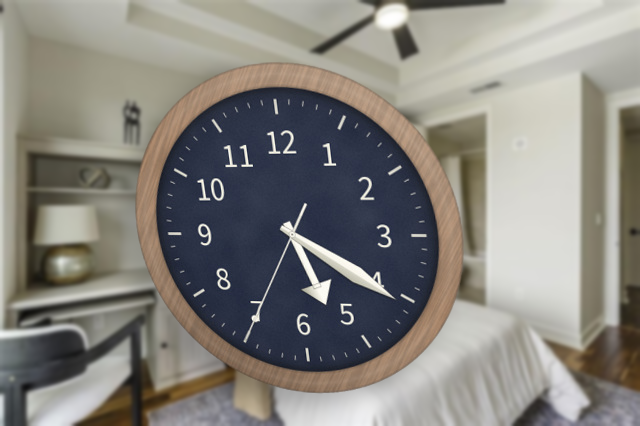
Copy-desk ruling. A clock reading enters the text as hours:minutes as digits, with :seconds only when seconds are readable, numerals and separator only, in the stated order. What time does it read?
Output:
5:20:35
